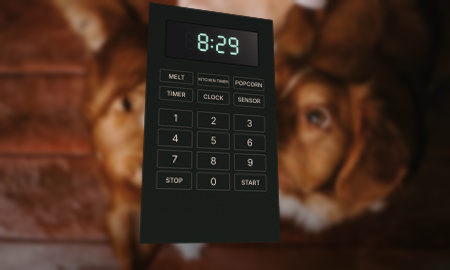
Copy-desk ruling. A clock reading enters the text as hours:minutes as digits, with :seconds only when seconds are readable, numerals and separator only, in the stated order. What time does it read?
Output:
8:29
